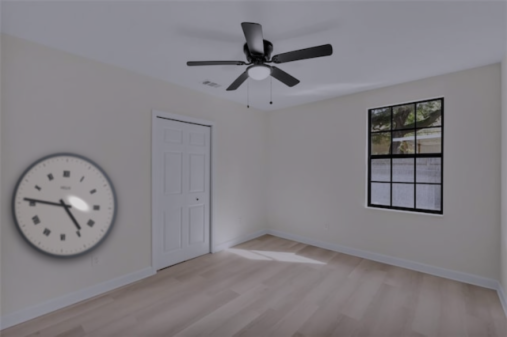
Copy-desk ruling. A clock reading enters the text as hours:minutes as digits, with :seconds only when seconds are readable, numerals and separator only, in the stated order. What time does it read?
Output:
4:46
